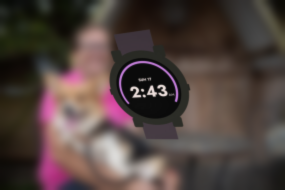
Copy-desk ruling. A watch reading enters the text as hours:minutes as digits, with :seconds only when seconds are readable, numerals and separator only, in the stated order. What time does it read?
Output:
2:43
